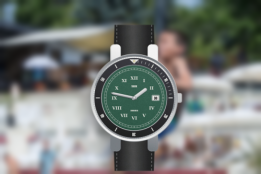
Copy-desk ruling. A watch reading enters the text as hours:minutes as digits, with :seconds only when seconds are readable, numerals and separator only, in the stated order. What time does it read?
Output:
1:47
